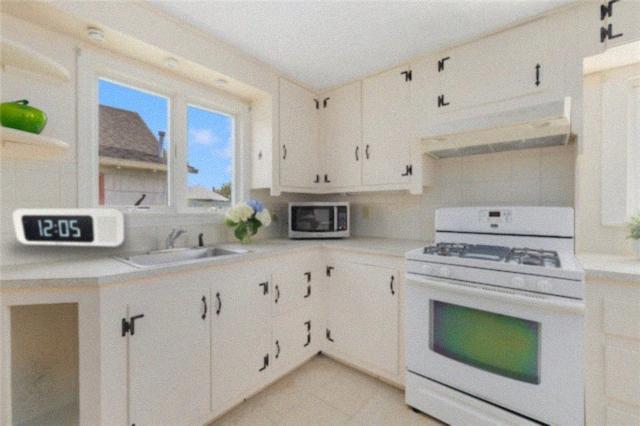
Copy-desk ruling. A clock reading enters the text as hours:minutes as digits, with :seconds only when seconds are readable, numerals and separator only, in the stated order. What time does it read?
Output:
12:05
